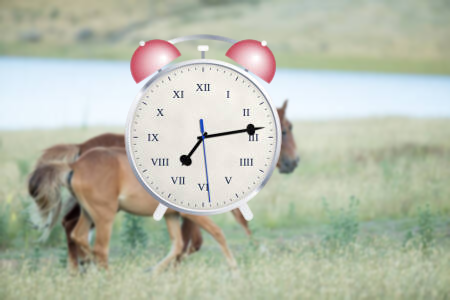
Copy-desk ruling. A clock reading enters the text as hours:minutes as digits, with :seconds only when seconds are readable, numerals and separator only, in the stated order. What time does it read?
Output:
7:13:29
